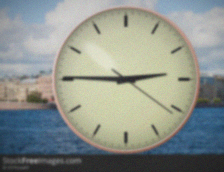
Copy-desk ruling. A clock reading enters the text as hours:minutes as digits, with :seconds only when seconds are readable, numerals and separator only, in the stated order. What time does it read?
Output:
2:45:21
